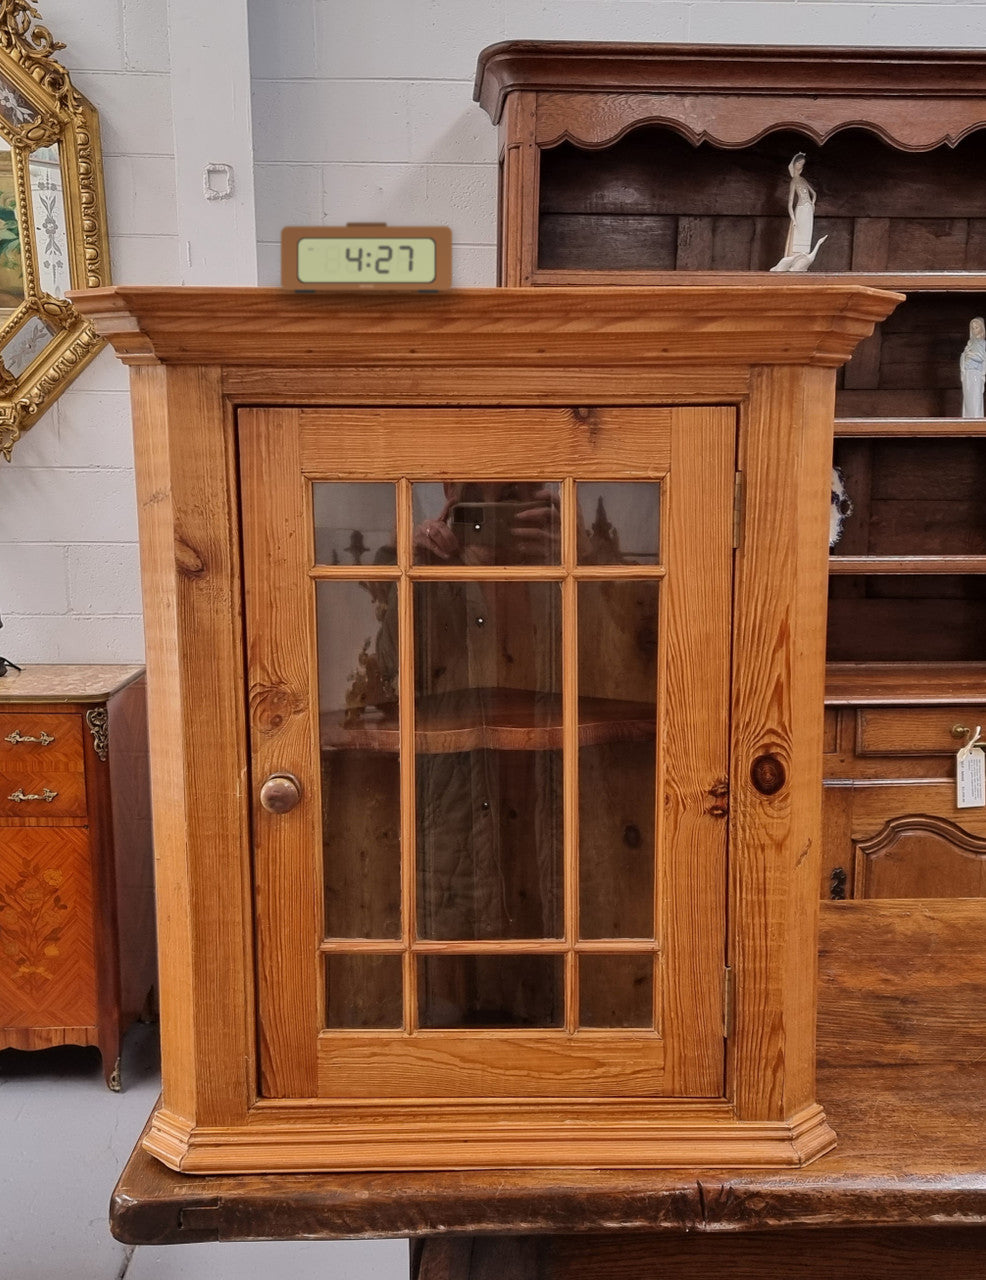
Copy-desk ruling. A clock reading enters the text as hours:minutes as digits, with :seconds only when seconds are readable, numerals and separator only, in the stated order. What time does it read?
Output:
4:27
